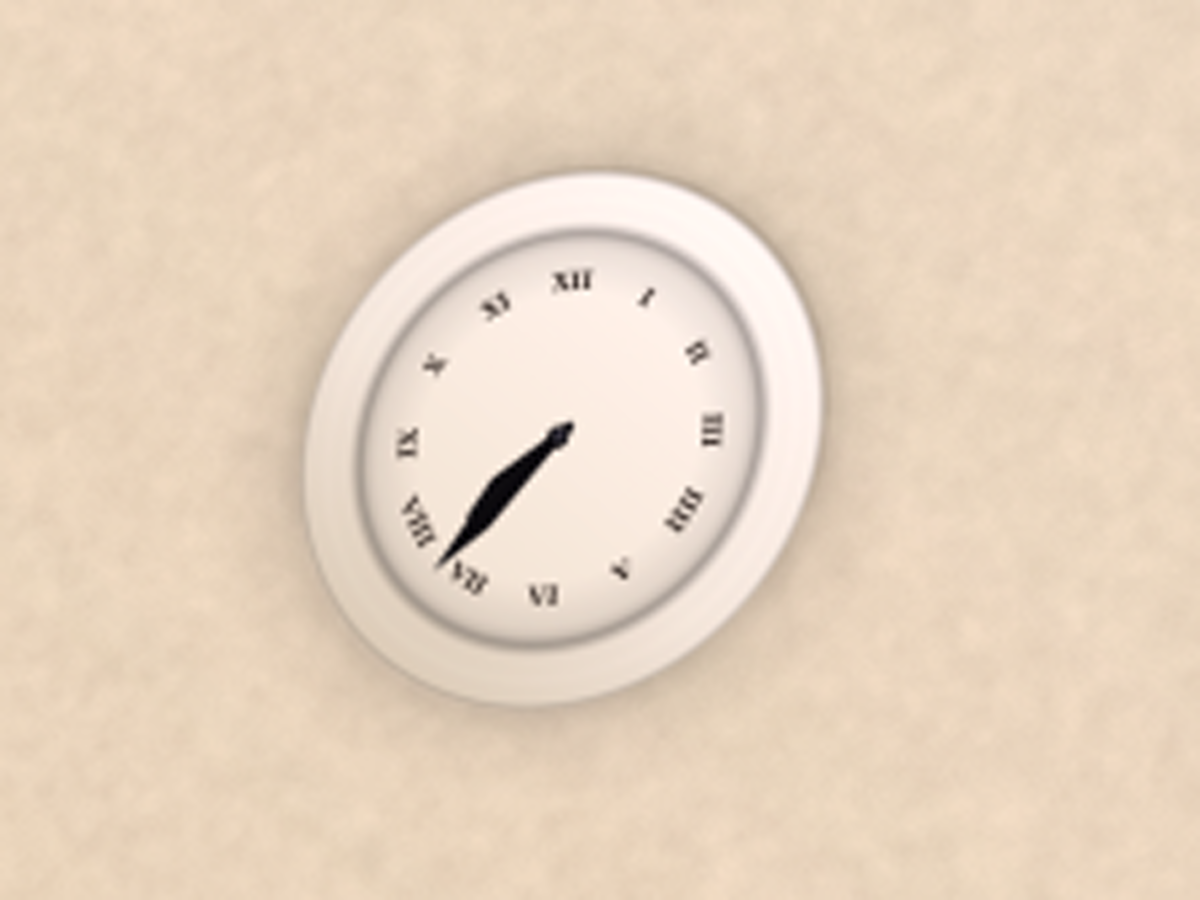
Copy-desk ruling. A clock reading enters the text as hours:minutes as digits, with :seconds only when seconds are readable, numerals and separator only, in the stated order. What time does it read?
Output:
7:37
